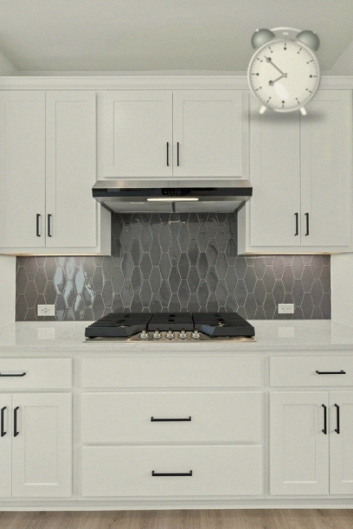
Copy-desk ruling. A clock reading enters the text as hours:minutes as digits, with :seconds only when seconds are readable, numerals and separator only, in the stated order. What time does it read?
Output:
7:52
